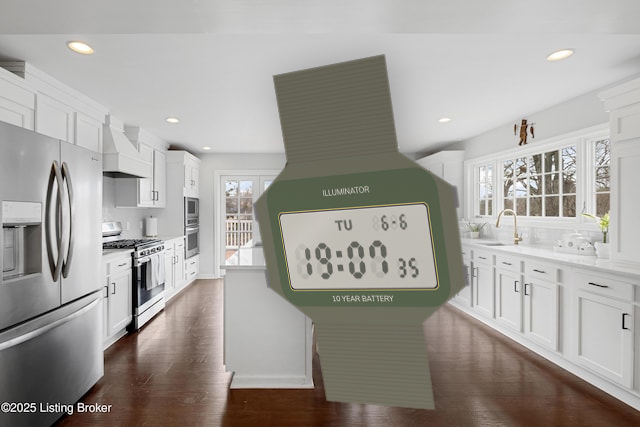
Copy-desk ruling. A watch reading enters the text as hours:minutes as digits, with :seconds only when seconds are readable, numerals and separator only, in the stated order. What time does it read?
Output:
19:07:35
